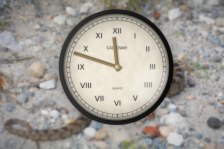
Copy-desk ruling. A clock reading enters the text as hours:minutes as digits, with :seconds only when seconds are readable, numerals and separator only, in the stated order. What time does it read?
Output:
11:48
